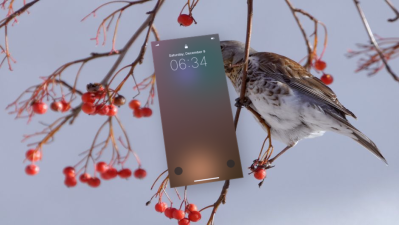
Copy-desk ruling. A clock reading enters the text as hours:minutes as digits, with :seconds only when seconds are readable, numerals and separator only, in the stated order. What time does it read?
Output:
6:34
